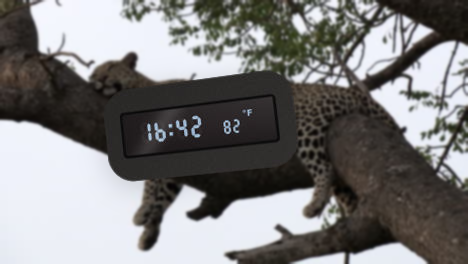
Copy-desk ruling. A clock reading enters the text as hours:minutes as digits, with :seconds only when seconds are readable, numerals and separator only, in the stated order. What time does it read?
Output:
16:42
